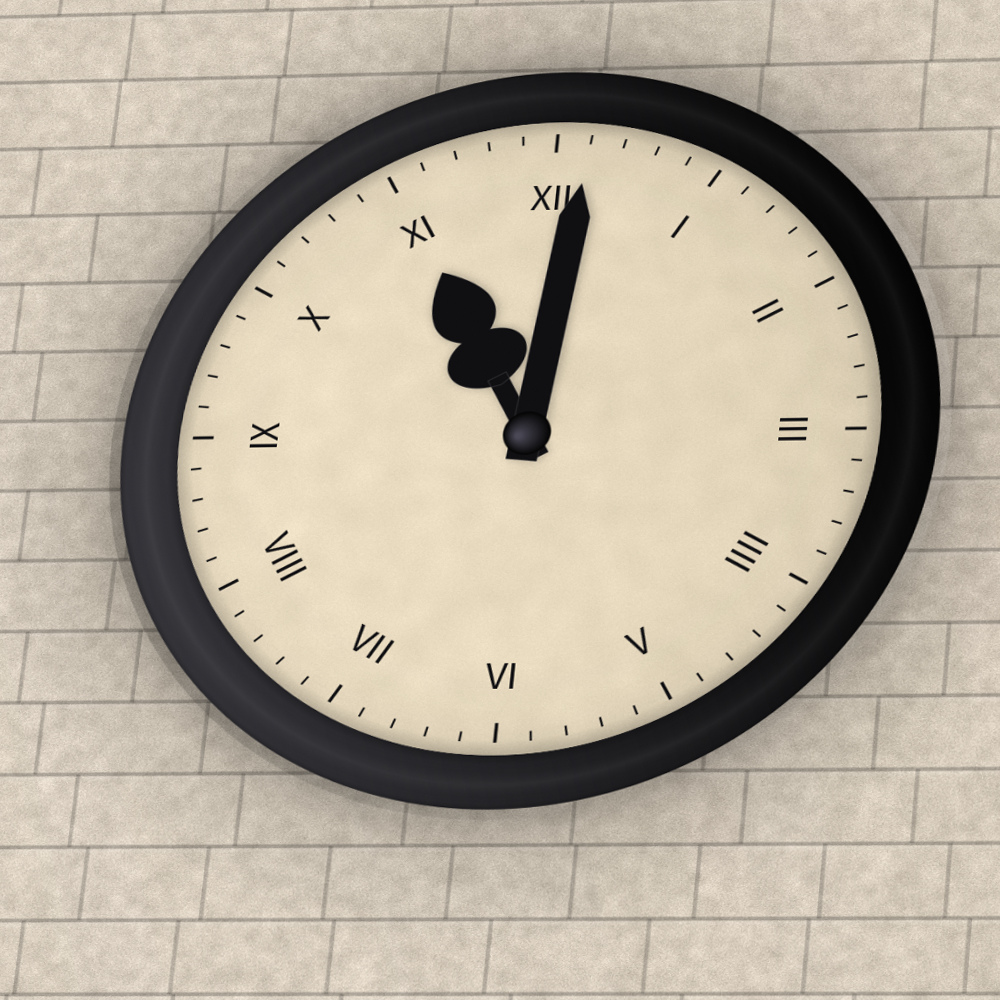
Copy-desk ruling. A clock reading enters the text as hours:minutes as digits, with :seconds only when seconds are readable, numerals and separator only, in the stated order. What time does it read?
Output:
11:01
